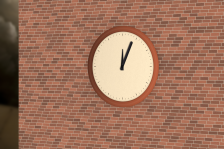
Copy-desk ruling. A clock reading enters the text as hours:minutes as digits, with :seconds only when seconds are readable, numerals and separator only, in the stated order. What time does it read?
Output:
12:04
